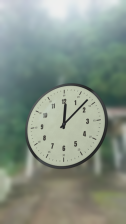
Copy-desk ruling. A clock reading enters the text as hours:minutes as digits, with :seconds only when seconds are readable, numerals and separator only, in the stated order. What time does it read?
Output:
12:08
